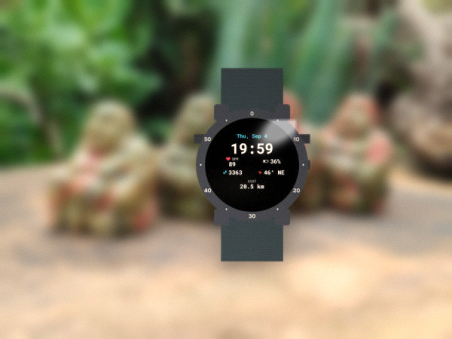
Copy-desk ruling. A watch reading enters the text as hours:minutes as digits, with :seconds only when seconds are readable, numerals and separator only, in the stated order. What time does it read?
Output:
19:59
